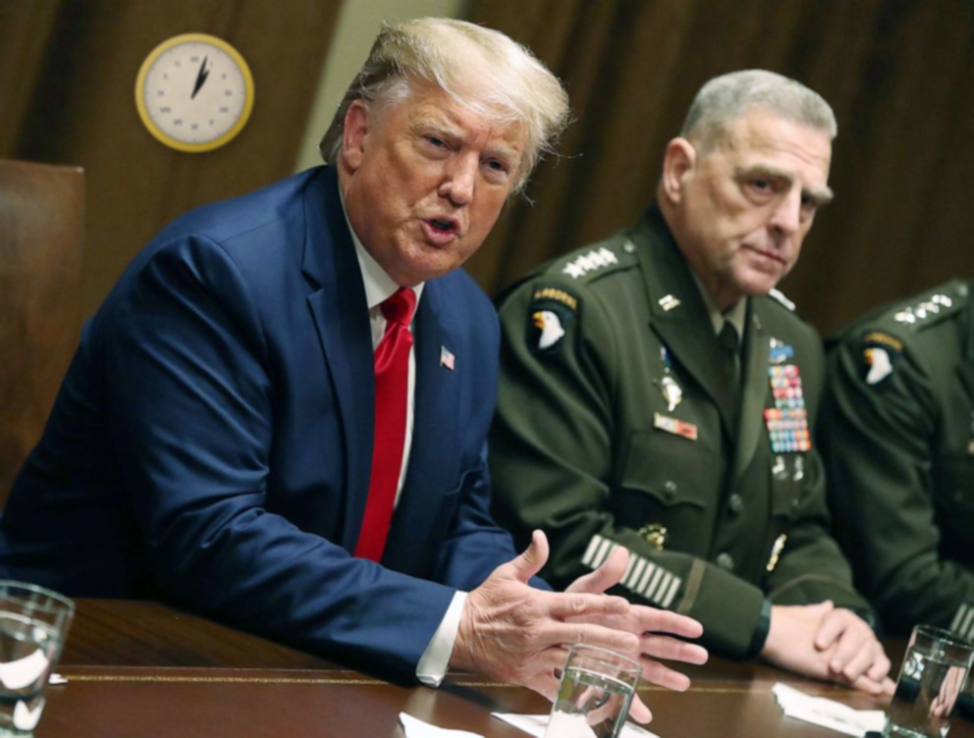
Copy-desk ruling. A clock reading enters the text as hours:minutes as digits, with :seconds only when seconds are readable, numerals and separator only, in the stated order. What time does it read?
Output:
1:03
